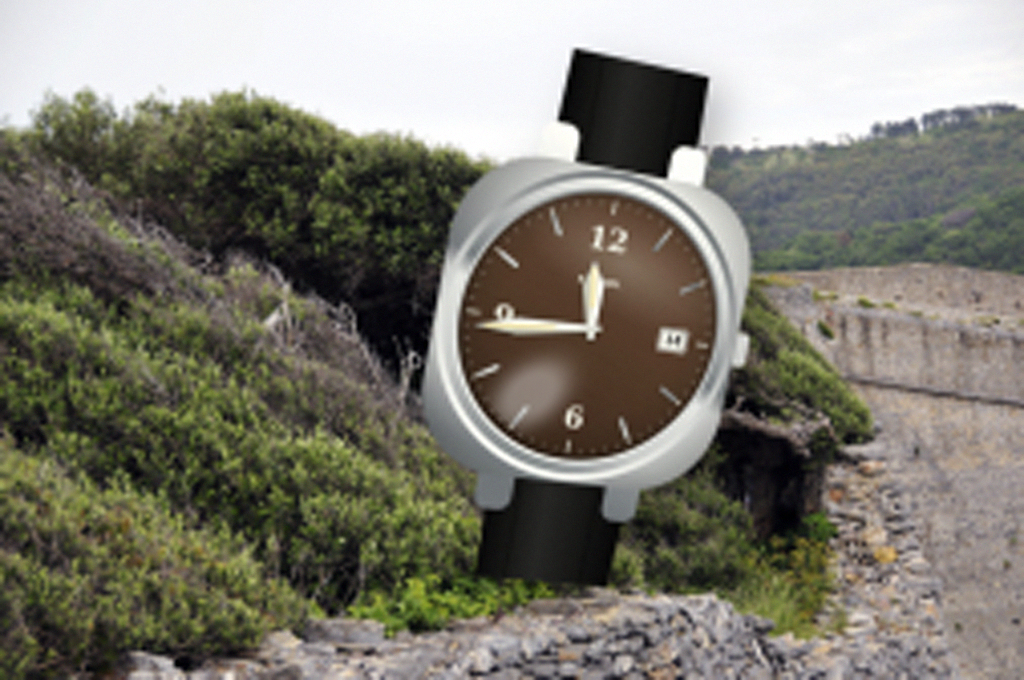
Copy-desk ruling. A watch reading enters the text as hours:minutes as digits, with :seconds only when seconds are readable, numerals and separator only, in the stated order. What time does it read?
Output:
11:44
